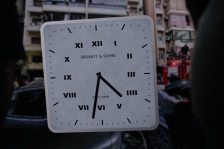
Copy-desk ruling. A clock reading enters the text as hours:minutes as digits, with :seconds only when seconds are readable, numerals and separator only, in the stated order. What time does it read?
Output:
4:32
